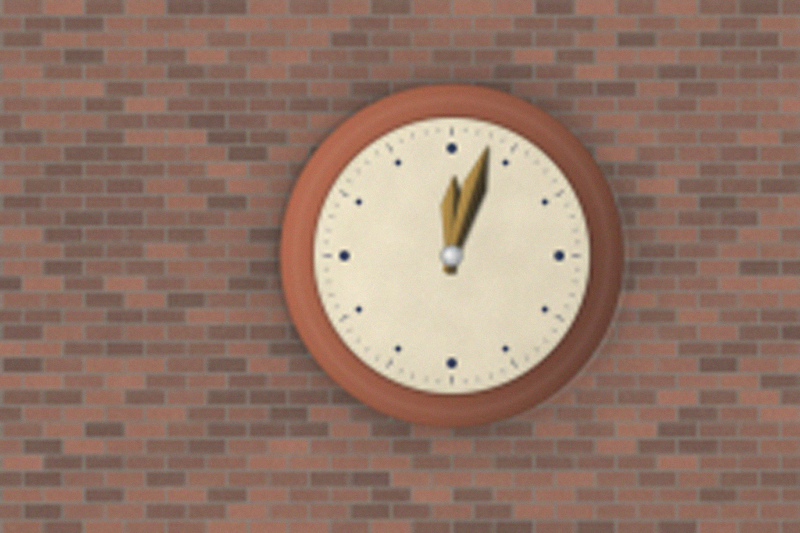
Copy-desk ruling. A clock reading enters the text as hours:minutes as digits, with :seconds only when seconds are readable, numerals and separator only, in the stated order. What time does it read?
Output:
12:03
